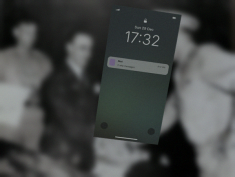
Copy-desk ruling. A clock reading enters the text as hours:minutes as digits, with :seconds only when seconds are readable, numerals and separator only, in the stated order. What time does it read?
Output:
17:32
